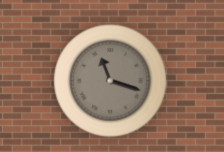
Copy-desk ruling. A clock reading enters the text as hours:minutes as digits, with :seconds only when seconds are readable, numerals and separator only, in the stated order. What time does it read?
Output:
11:18
